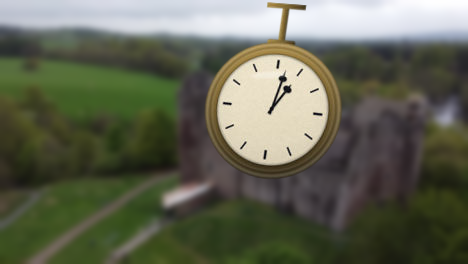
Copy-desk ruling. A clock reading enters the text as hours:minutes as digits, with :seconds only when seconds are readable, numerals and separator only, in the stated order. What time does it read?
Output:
1:02
